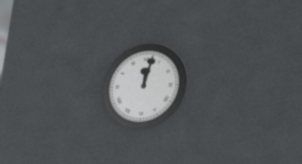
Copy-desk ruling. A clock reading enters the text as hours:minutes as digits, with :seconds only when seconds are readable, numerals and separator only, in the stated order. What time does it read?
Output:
12:02
